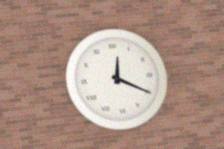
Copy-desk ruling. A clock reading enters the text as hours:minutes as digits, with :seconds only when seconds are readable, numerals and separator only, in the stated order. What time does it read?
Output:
12:20
